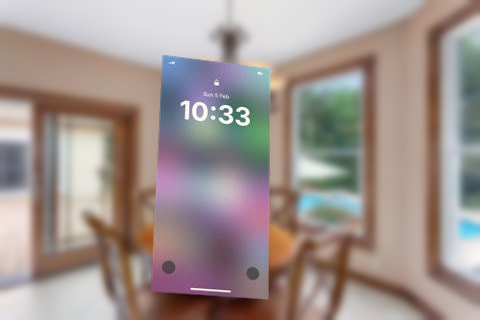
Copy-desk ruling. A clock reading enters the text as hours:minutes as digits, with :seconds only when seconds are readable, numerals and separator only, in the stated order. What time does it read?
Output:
10:33
